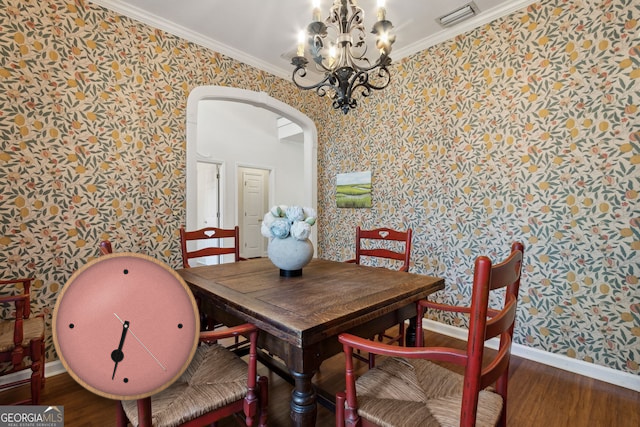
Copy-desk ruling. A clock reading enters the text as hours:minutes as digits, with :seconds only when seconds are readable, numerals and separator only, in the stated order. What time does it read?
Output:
6:32:23
